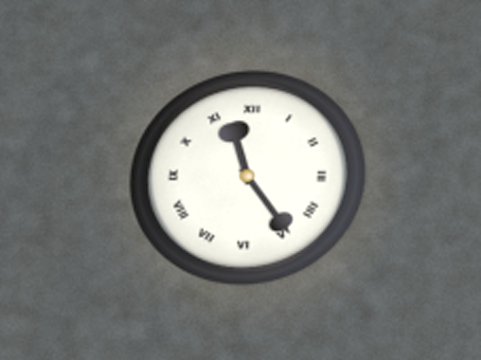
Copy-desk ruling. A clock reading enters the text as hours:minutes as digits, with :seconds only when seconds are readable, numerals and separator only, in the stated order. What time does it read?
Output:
11:24
